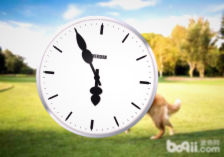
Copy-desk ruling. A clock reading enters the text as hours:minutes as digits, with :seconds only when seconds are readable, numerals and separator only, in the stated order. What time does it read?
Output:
5:55
